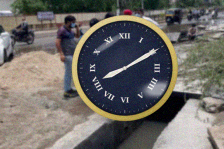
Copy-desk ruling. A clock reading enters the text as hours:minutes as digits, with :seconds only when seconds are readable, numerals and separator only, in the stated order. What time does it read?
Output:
8:10
